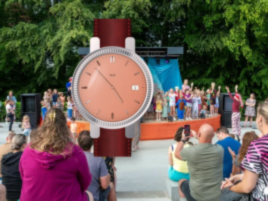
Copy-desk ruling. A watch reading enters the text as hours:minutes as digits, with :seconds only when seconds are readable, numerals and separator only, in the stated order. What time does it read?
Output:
4:53
